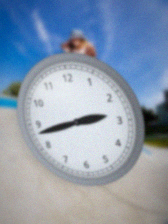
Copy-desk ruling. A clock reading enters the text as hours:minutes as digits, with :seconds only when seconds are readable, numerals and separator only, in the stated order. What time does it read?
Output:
2:43
